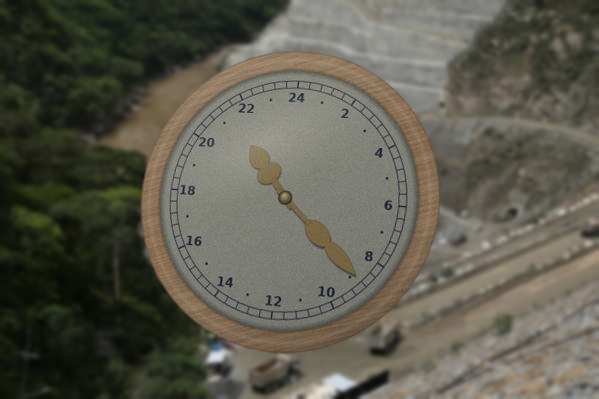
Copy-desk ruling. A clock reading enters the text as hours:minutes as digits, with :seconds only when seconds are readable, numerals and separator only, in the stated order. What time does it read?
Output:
21:22
